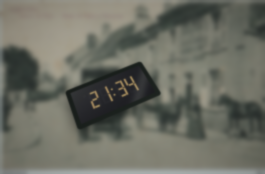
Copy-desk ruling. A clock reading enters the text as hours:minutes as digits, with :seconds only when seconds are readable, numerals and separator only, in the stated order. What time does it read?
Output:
21:34
